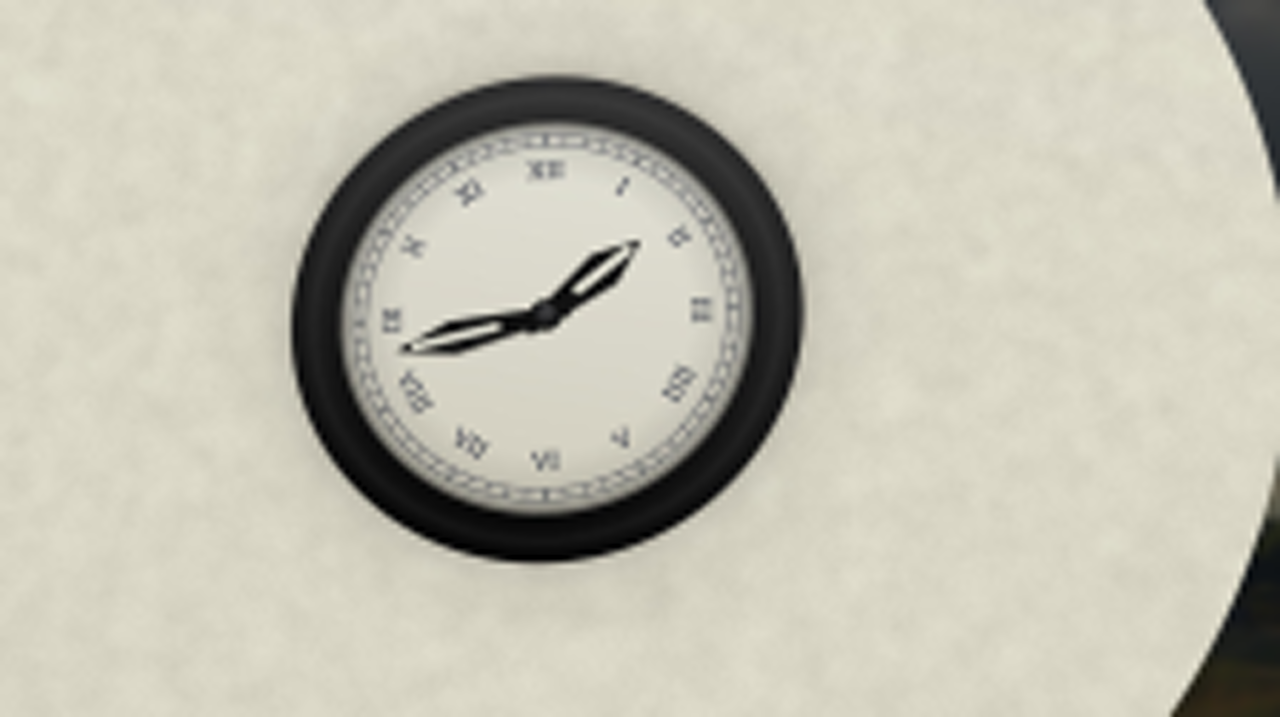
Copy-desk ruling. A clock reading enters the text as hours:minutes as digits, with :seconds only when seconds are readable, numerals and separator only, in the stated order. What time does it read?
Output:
1:43
